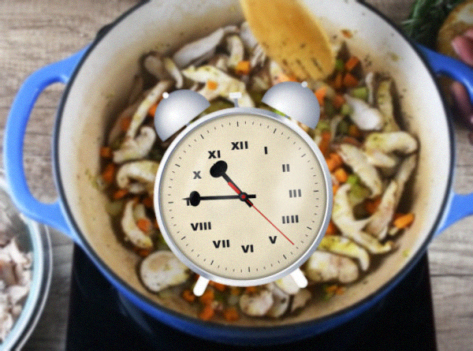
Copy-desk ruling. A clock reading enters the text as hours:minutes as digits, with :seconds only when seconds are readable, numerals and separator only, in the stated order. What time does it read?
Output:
10:45:23
